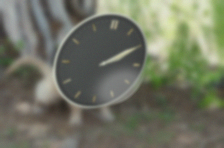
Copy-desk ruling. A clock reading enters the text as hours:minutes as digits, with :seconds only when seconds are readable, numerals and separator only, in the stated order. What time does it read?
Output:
2:10
